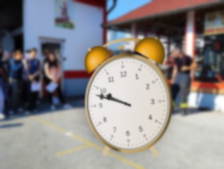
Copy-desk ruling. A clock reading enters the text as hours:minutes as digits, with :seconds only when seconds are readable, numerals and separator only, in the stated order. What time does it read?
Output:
9:48
